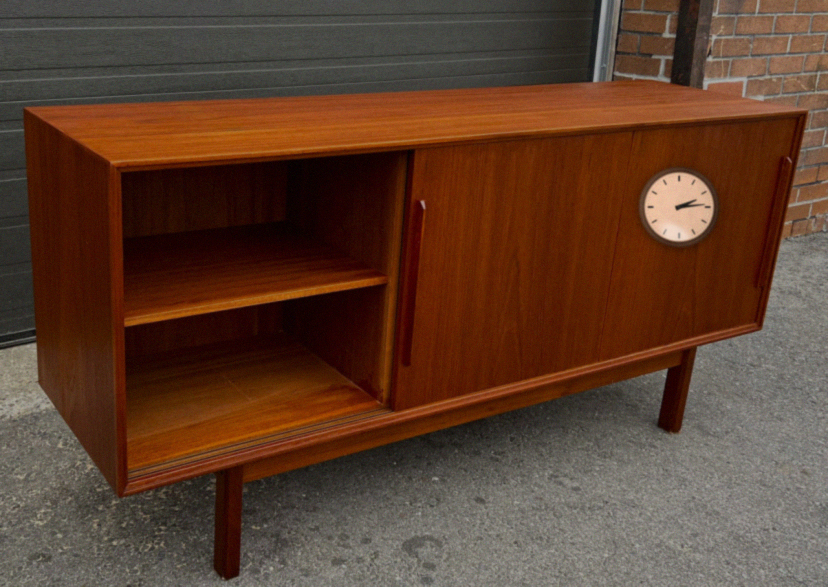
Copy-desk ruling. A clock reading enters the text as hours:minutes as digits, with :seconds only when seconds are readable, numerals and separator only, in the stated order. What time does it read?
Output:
2:14
